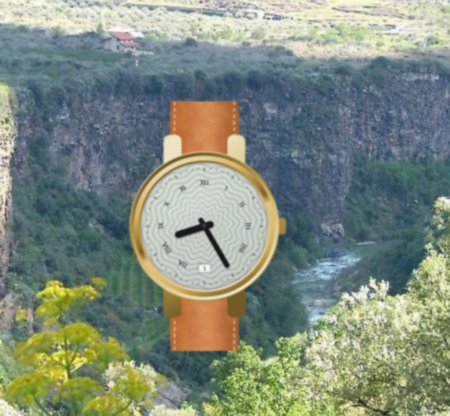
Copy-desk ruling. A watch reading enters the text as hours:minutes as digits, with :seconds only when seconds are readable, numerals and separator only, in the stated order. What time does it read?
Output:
8:25
